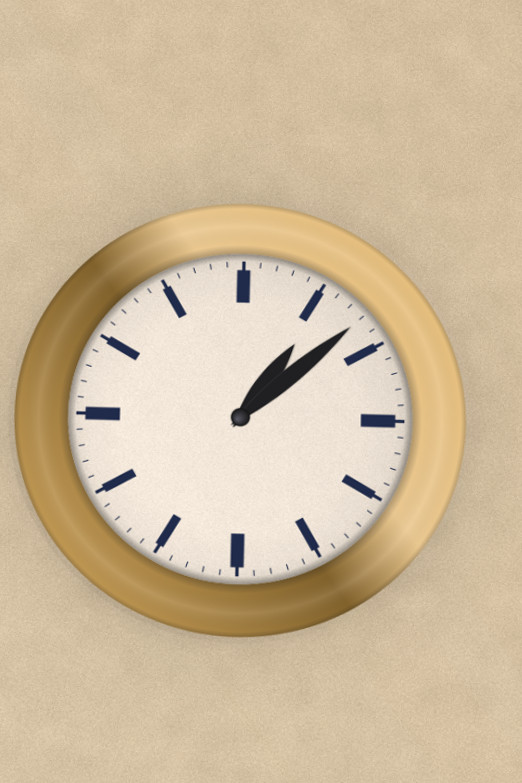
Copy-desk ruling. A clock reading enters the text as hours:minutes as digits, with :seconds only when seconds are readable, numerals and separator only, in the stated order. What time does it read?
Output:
1:08
